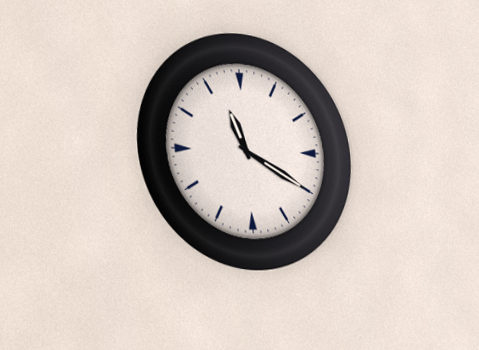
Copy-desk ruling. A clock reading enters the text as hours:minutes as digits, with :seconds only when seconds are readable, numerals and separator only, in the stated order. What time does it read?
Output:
11:20
